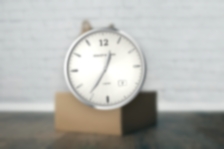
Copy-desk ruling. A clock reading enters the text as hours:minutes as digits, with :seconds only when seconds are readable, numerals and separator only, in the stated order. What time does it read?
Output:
12:36
